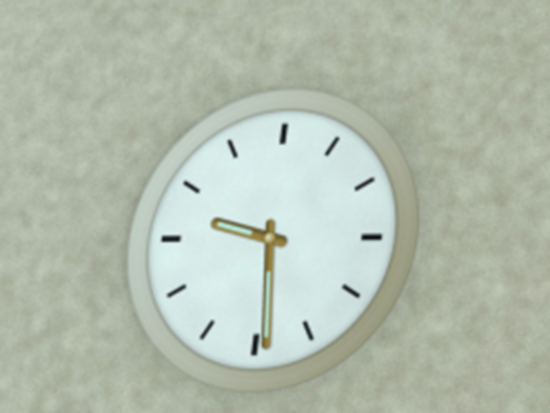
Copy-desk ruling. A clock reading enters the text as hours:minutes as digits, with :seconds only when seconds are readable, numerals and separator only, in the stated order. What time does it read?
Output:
9:29
